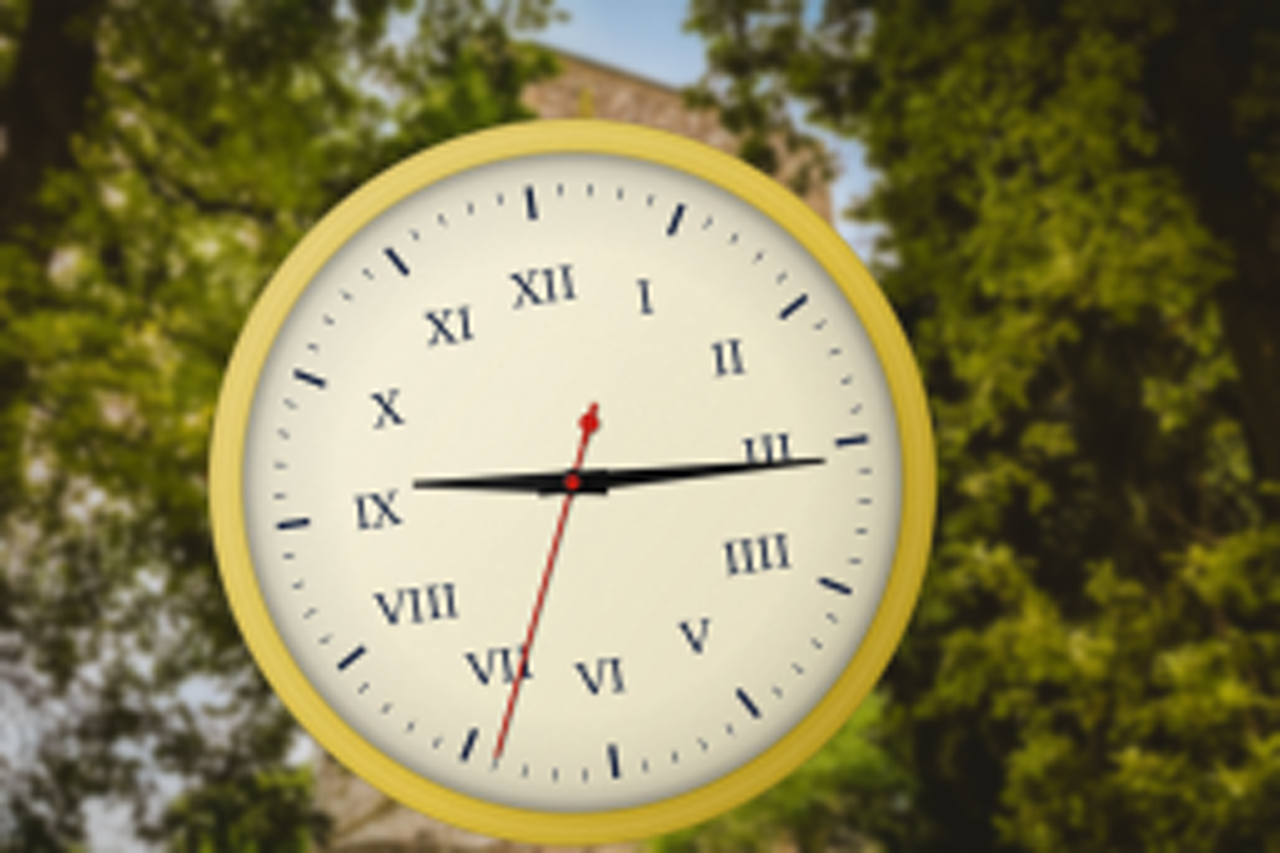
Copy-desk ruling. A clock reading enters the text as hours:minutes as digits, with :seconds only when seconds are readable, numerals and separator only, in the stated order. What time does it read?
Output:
9:15:34
